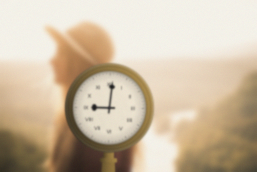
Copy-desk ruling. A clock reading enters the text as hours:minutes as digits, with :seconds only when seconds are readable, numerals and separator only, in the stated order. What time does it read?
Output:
9:01
